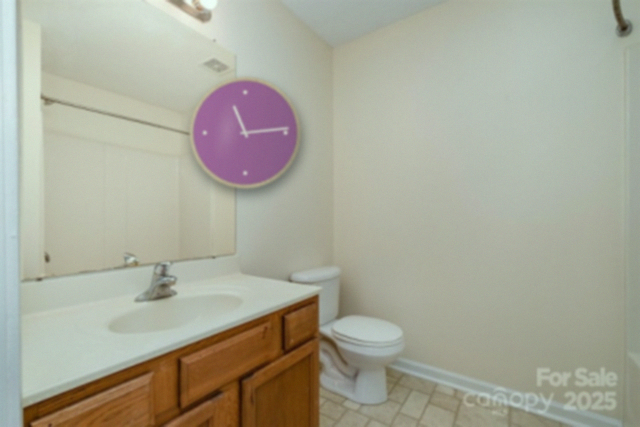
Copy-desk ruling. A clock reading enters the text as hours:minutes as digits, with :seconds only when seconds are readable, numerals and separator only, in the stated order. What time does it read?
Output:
11:14
